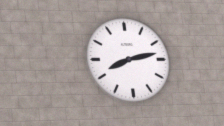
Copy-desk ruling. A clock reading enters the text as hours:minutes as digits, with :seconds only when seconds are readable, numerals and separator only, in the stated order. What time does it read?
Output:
8:13
